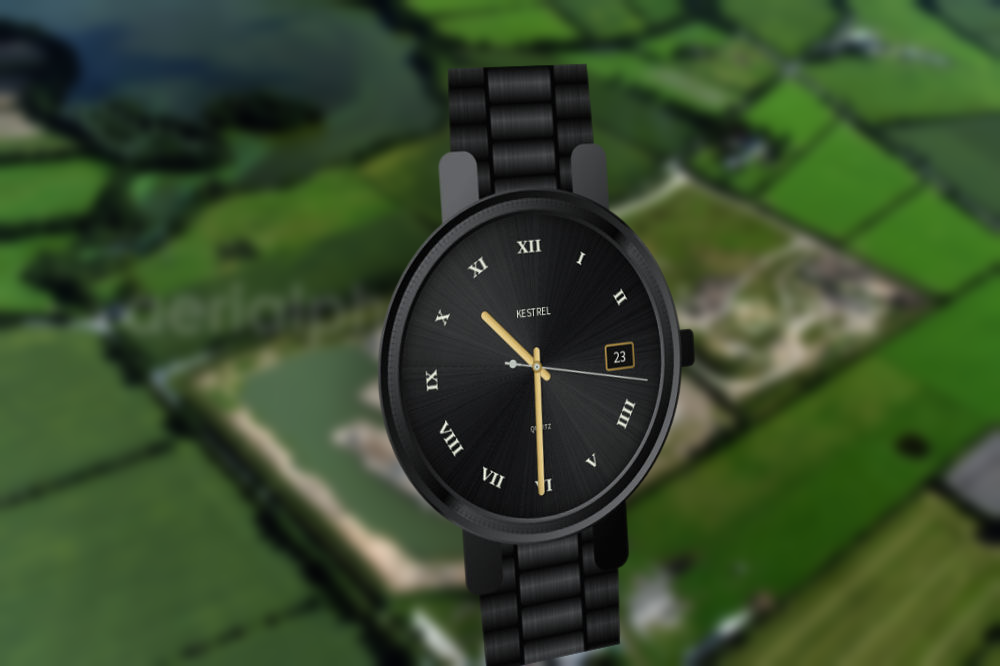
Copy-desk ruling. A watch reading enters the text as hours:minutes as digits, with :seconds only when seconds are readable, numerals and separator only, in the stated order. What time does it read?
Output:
10:30:17
